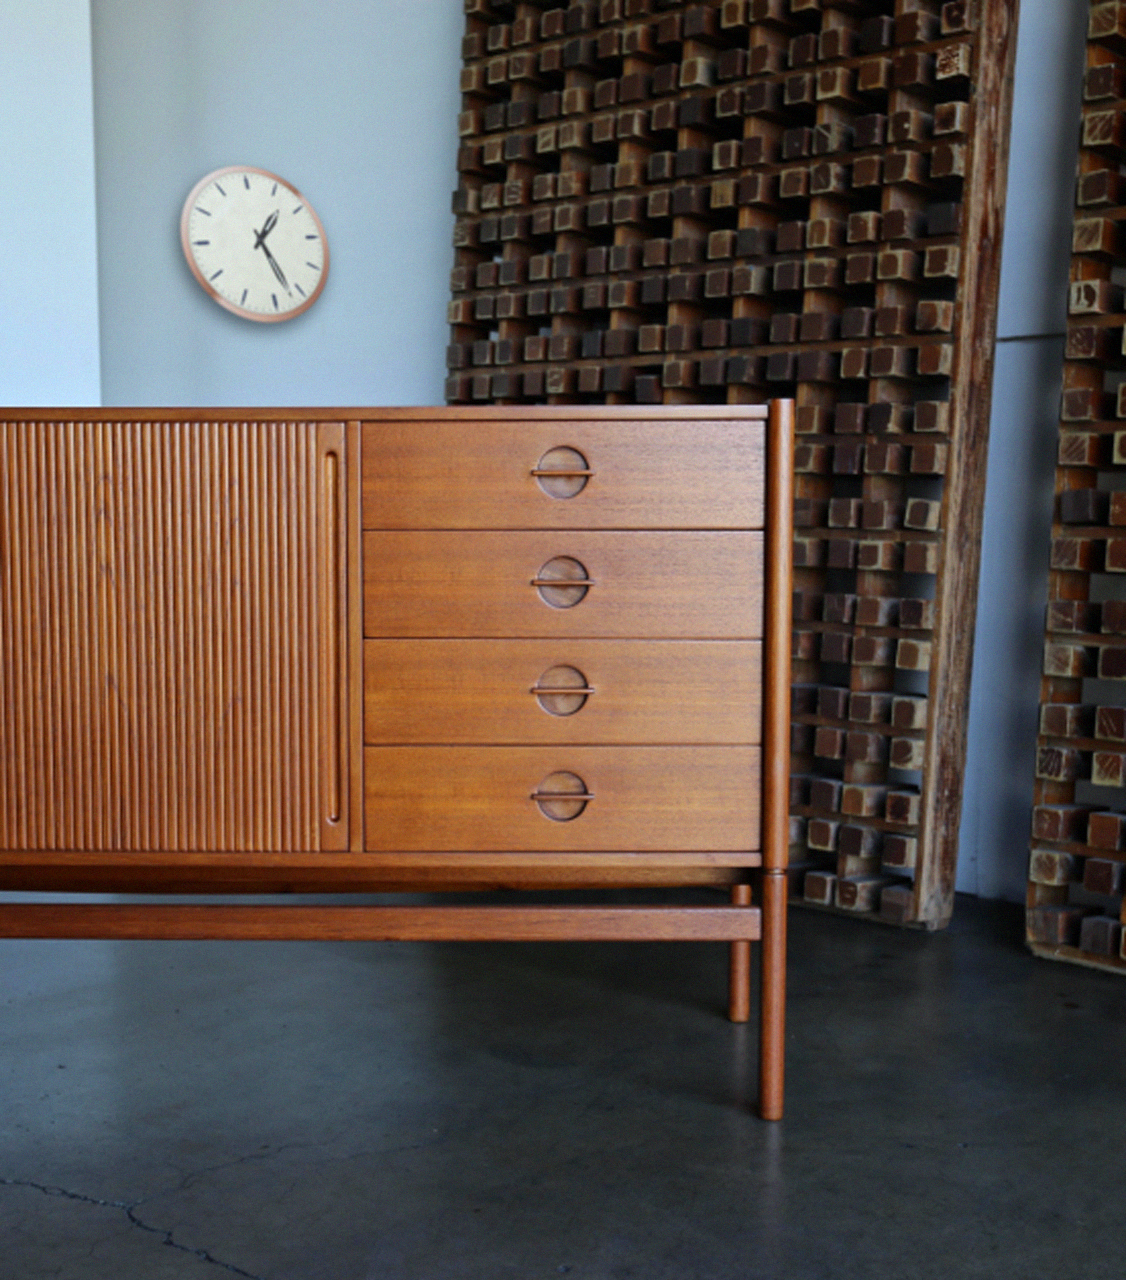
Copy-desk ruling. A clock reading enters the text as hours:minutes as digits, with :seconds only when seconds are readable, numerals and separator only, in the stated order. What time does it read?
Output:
1:27
